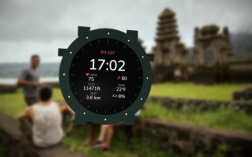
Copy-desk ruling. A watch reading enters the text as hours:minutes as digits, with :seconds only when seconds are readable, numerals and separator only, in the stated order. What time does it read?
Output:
17:02
